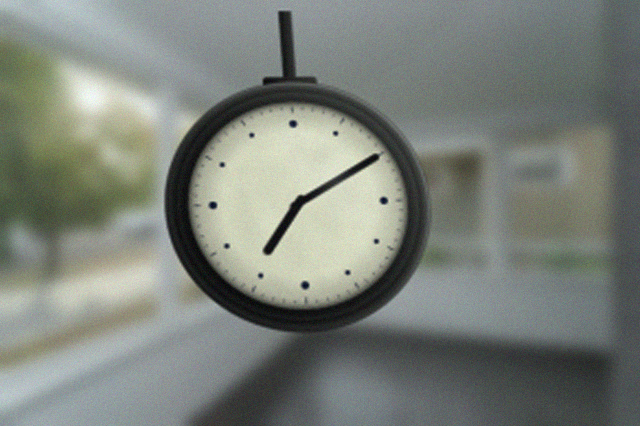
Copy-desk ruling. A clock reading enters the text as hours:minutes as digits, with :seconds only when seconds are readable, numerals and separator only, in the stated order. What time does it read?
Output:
7:10
